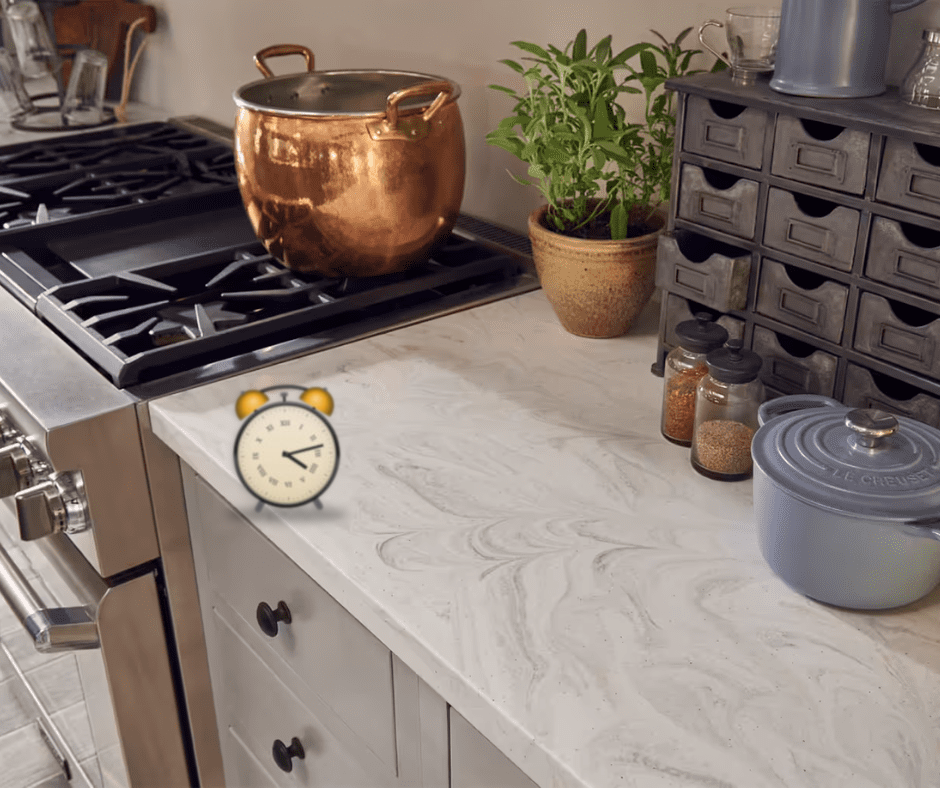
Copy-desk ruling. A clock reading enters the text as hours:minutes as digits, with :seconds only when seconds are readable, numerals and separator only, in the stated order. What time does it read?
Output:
4:13
